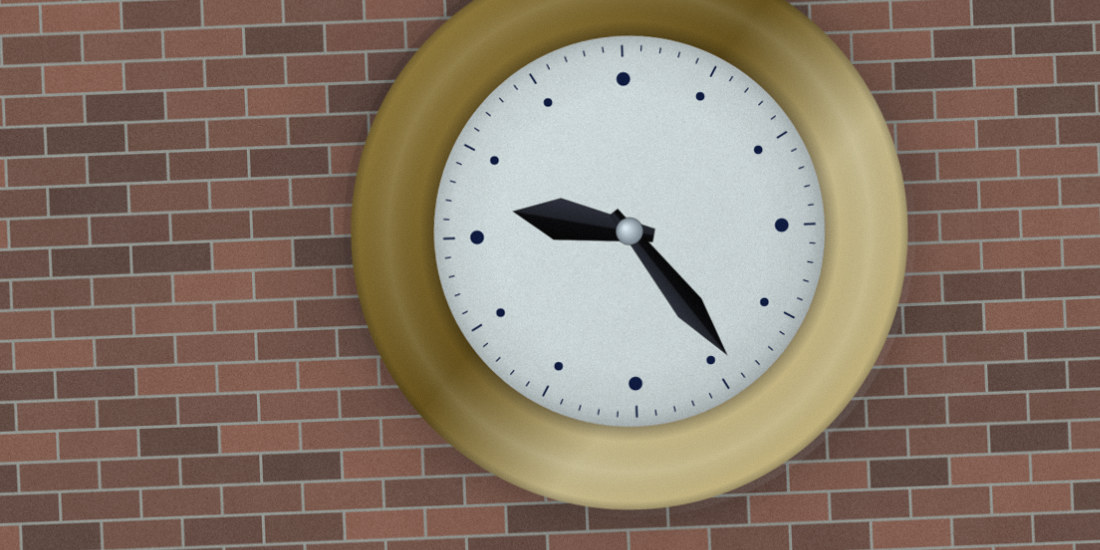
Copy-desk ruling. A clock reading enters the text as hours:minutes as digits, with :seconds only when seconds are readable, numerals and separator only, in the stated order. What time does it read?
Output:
9:24
